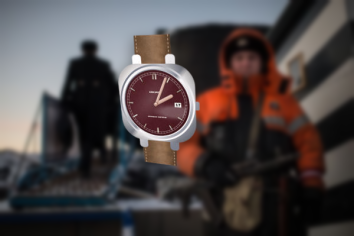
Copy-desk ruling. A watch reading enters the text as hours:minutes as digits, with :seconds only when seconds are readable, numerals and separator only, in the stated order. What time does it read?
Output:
2:04
